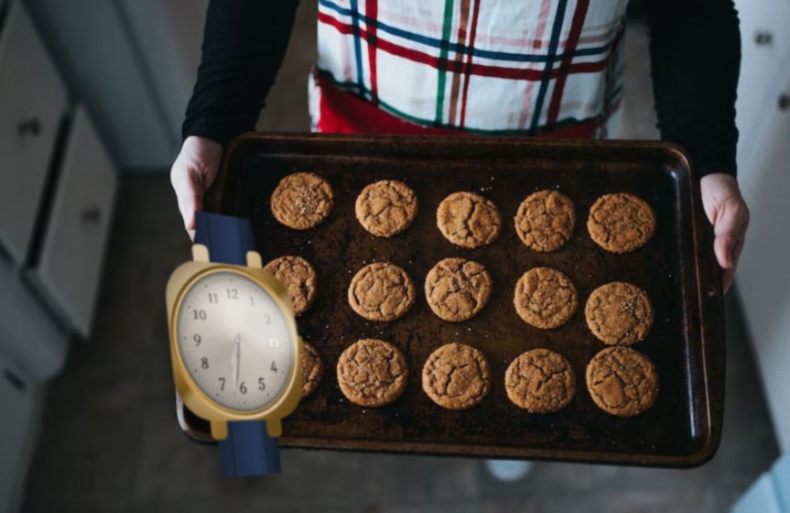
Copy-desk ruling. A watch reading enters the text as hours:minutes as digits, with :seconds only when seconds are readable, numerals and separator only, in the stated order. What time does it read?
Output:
6:32
